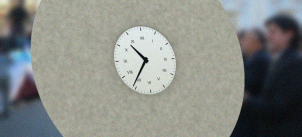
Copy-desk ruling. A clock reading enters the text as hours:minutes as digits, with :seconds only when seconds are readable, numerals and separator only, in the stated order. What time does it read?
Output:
10:36
